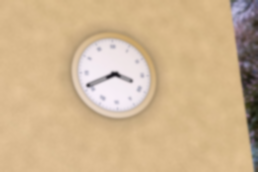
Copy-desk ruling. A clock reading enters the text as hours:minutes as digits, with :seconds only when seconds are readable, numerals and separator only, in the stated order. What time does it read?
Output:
3:41
